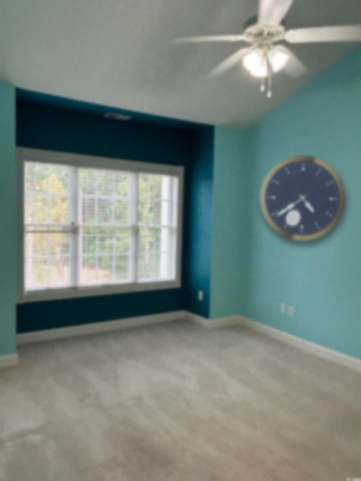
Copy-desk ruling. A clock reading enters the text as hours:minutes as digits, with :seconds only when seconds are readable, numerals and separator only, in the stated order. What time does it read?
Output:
4:39
